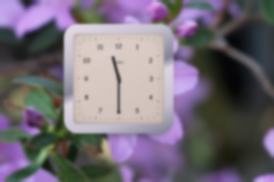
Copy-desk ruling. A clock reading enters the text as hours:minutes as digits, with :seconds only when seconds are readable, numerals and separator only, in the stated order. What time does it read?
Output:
11:30
